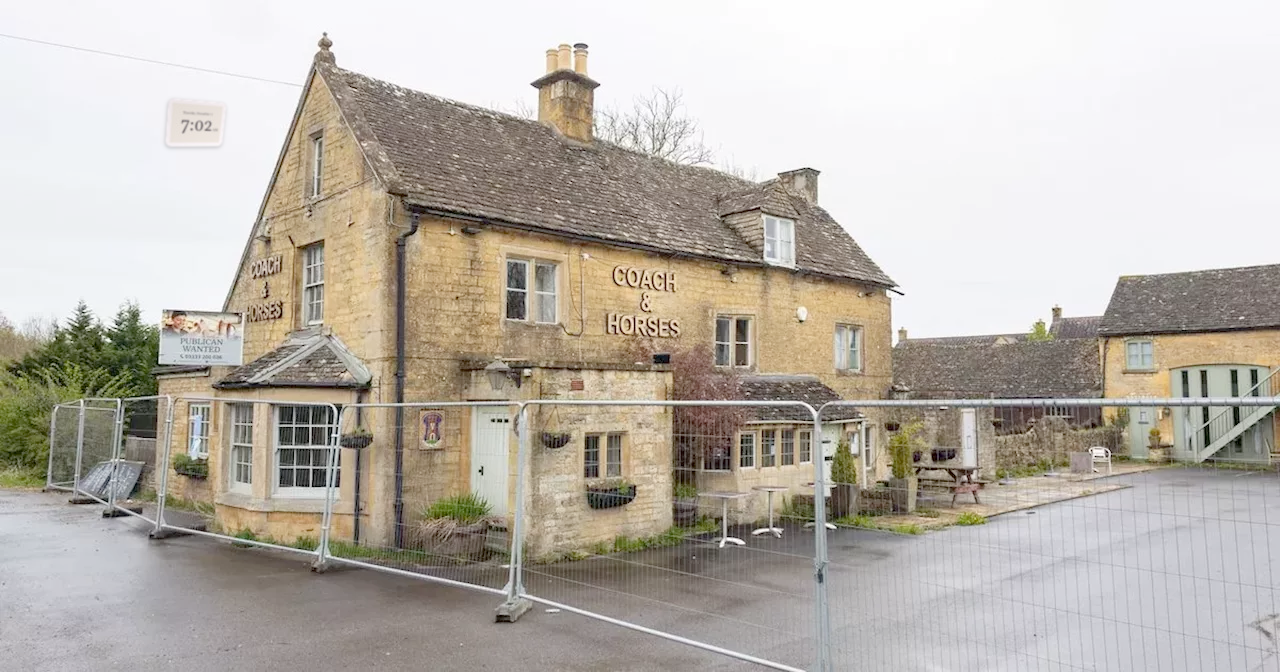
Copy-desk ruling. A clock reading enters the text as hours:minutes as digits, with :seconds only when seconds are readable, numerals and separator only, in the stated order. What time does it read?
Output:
7:02
